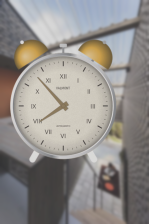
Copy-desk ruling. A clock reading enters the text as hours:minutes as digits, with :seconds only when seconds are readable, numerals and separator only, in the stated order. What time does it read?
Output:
7:53
